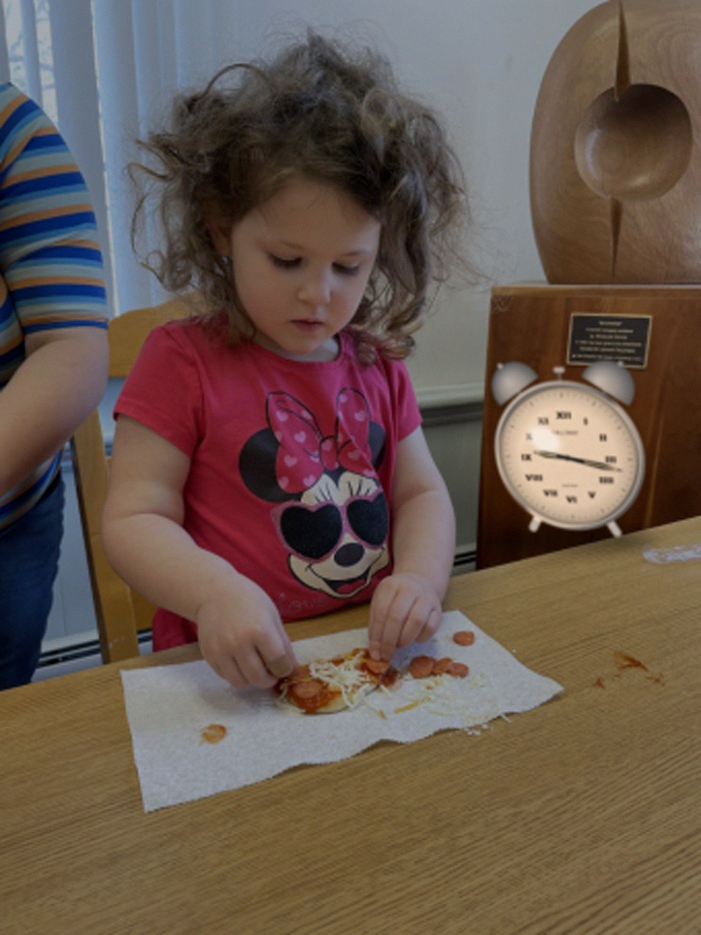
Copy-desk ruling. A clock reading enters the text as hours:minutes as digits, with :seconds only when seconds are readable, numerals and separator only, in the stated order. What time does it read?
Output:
9:17
